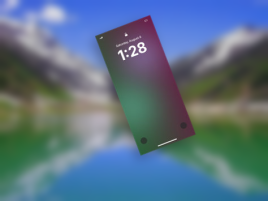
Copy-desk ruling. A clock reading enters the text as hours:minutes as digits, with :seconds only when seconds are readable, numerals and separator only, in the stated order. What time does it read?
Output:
1:28
